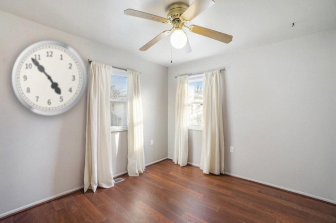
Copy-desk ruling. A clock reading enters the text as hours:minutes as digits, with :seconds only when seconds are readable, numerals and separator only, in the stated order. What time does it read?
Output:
4:53
